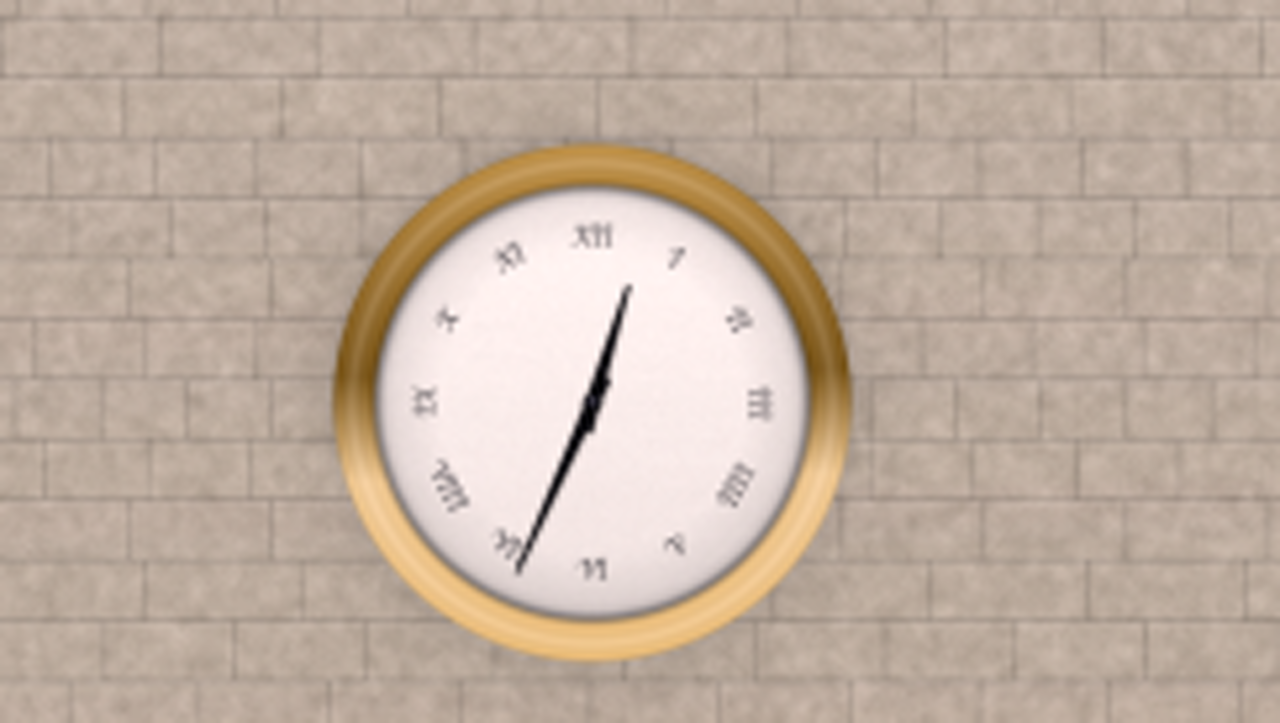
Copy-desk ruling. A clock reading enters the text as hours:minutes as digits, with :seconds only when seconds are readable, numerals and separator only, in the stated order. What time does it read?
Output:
12:34
